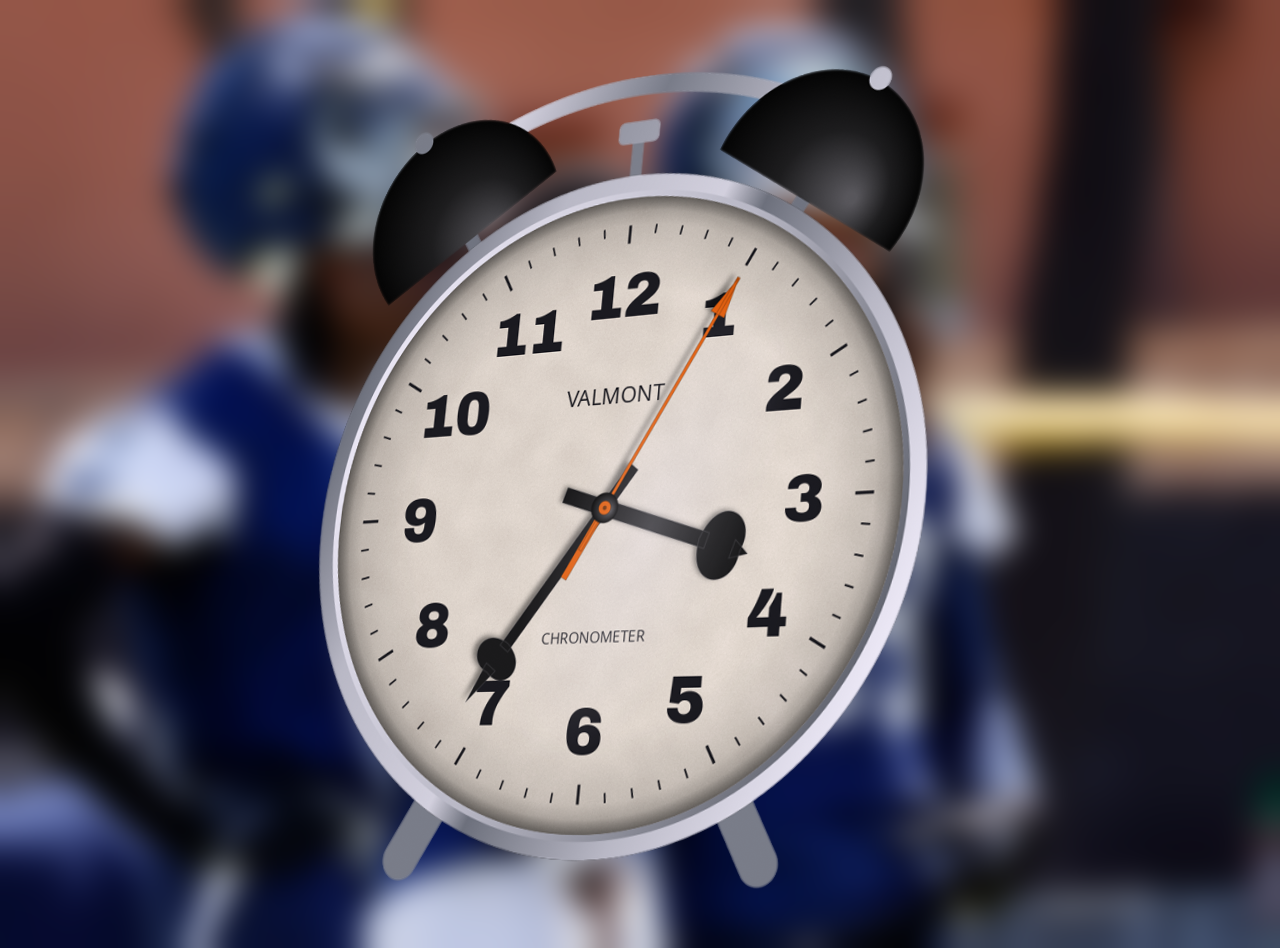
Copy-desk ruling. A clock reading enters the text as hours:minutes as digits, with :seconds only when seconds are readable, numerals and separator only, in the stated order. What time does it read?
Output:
3:36:05
